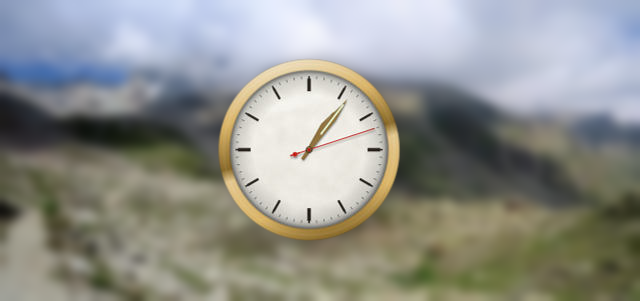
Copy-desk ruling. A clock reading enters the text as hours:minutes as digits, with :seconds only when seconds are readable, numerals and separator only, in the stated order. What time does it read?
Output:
1:06:12
